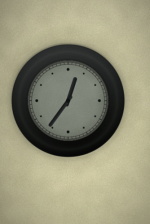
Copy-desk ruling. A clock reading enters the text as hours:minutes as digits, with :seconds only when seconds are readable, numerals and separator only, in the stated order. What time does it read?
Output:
12:36
